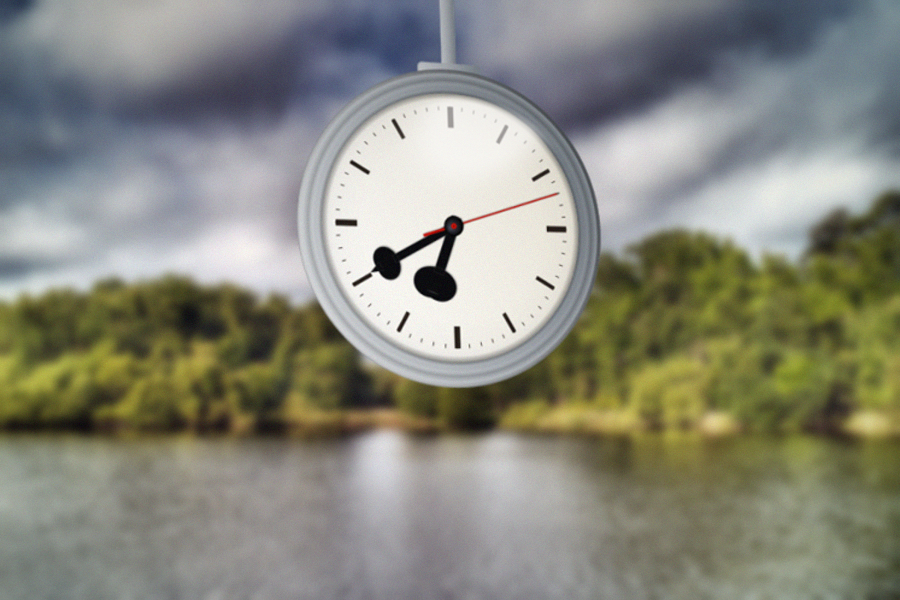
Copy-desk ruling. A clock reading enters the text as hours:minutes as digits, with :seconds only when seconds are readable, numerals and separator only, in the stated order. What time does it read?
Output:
6:40:12
